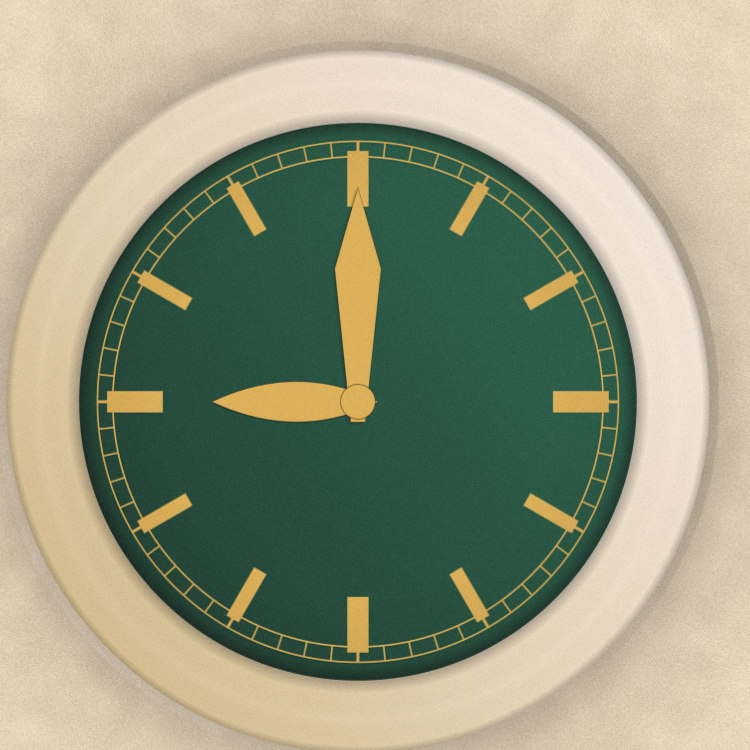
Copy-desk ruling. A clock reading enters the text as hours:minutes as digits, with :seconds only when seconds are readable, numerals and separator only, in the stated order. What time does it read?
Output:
9:00
